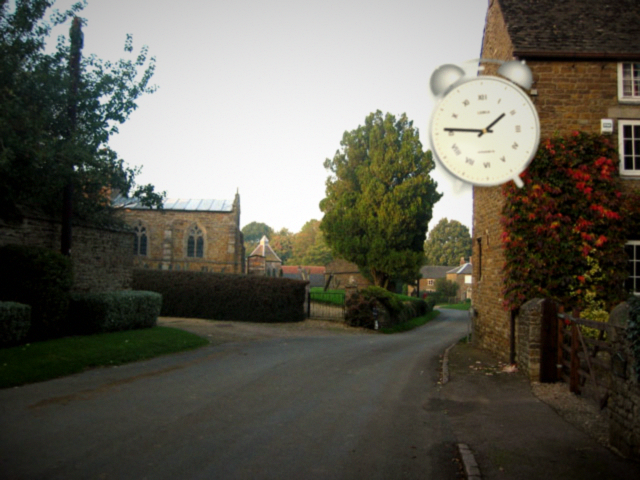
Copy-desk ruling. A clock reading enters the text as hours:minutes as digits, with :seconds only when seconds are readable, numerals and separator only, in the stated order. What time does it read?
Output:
1:46
